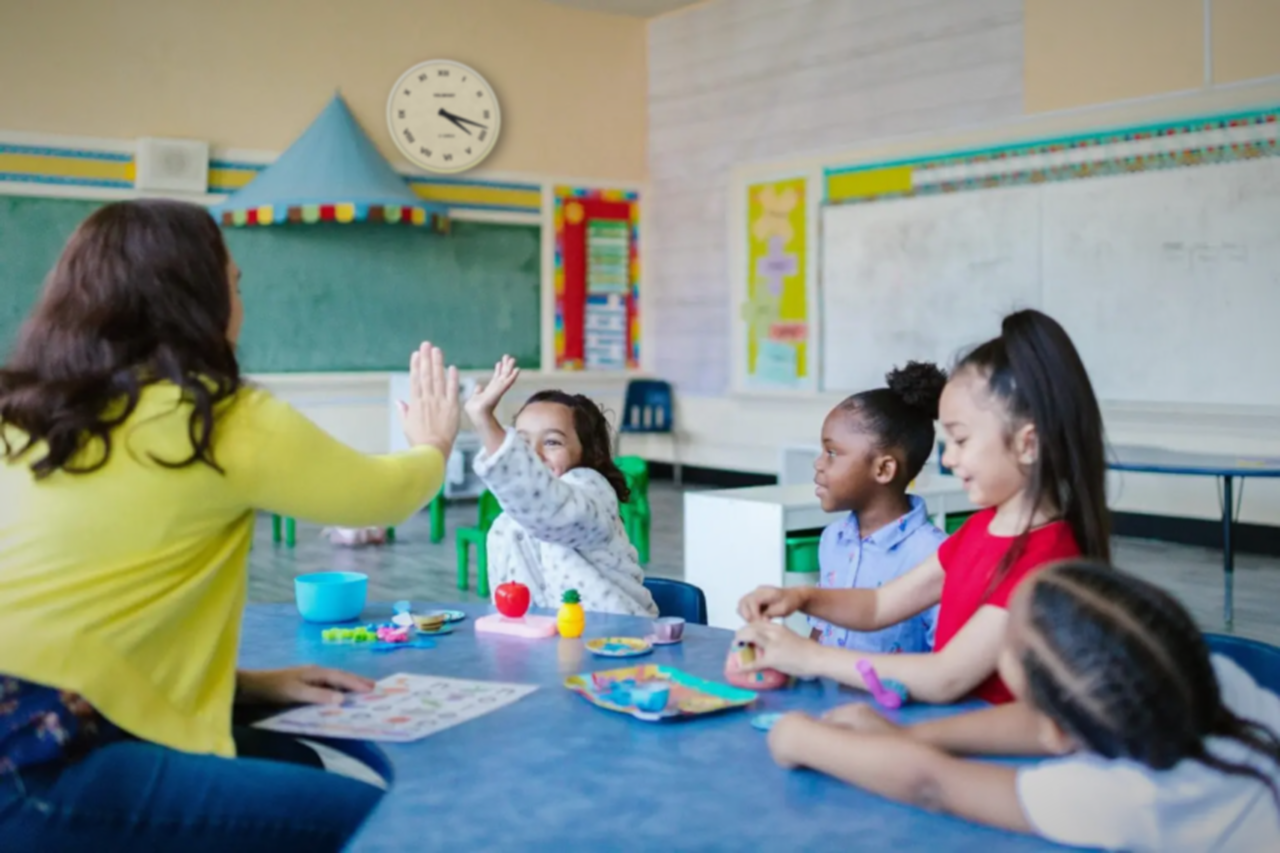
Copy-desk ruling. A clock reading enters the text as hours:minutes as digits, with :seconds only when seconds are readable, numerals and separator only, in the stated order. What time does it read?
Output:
4:18
